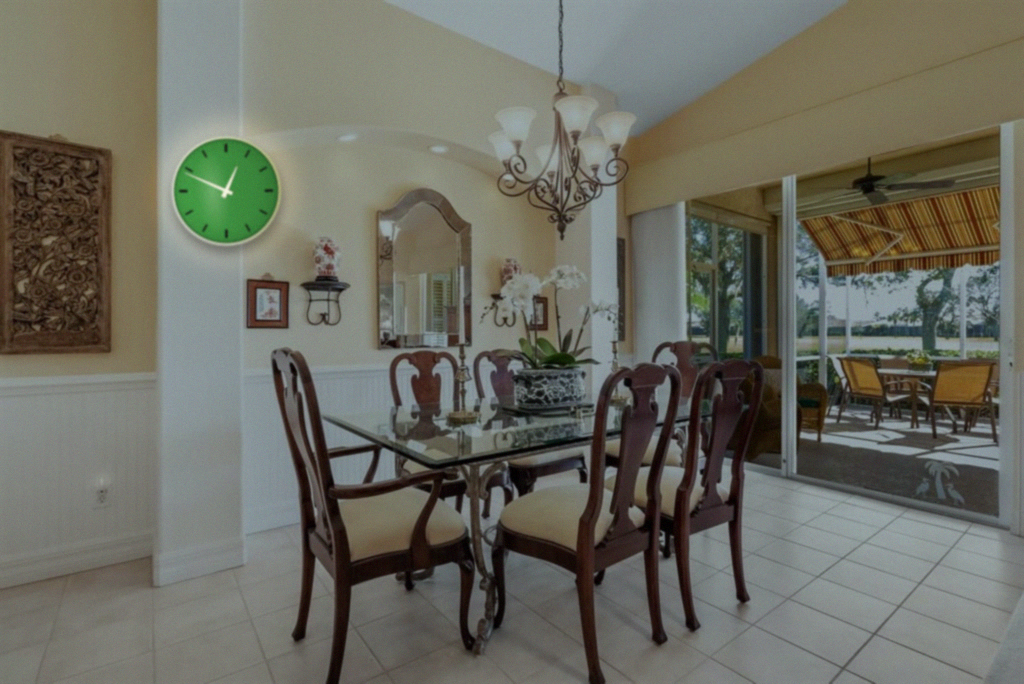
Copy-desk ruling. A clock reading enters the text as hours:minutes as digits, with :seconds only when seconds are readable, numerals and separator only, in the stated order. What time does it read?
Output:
12:49
